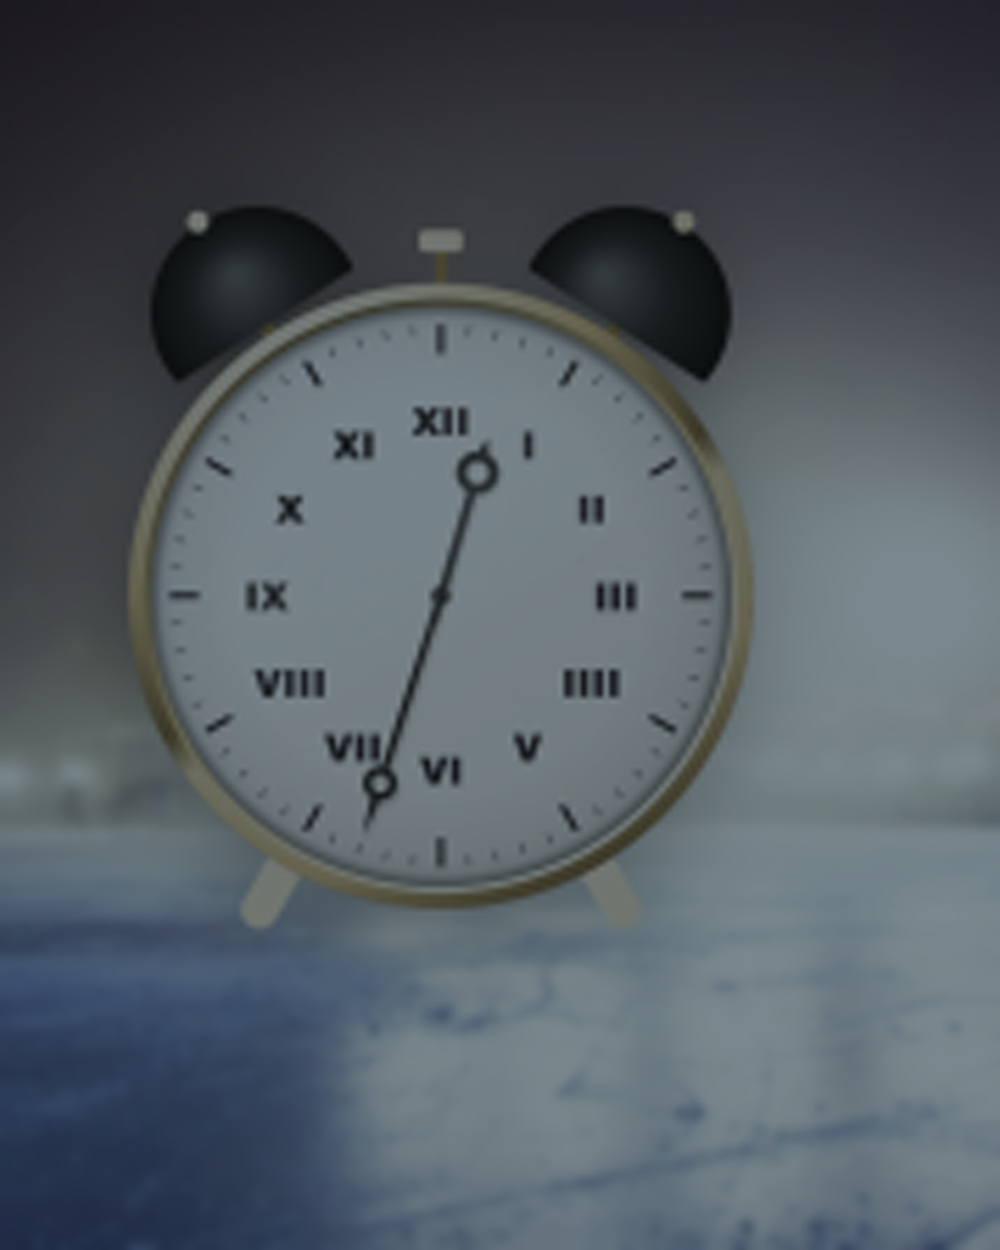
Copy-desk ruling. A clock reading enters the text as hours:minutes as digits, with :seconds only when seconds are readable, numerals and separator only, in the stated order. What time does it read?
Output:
12:33
